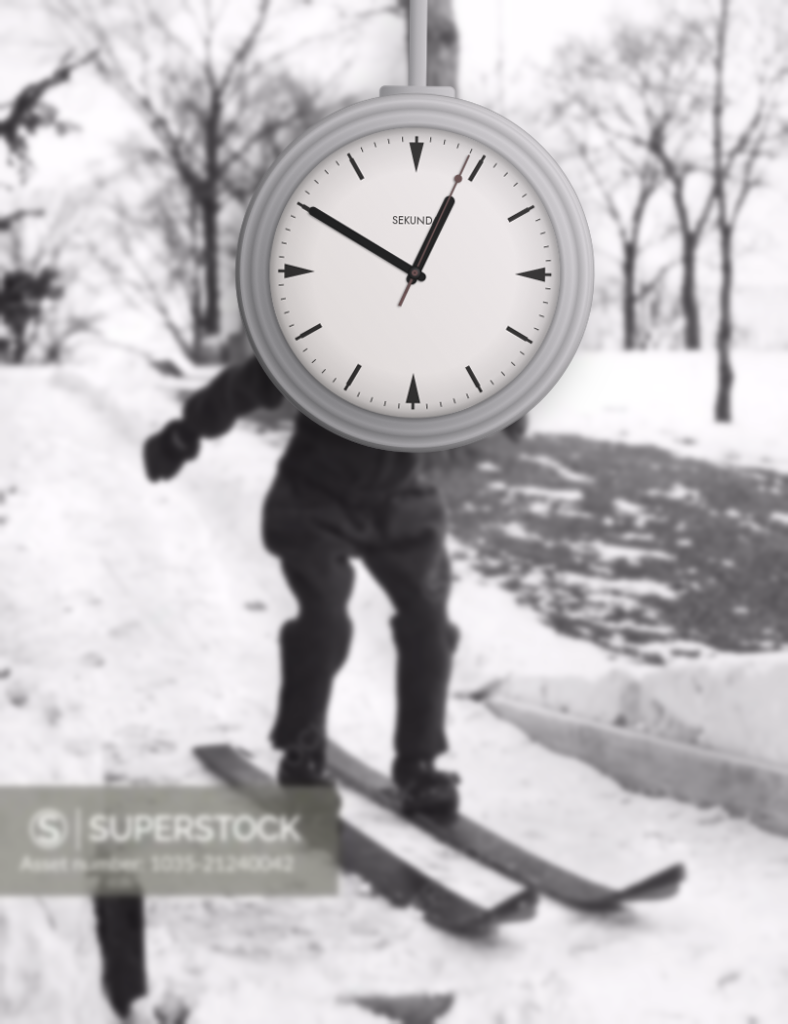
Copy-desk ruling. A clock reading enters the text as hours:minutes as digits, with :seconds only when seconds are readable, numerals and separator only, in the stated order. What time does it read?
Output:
12:50:04
